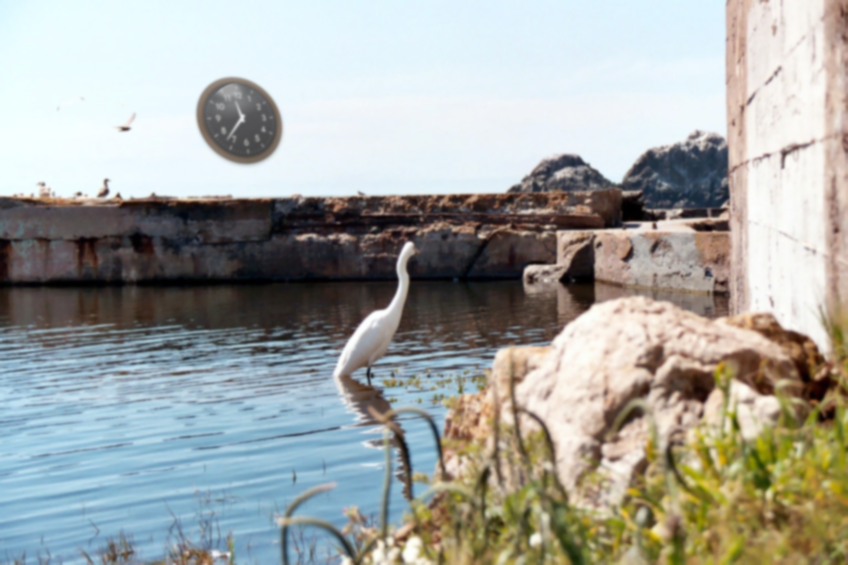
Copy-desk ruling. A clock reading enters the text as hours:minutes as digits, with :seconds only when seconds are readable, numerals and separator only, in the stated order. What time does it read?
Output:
11:37
